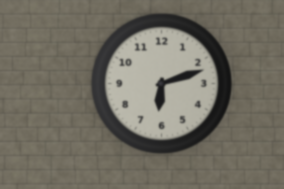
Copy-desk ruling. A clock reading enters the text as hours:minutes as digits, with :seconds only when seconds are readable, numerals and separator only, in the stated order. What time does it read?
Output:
6:12
